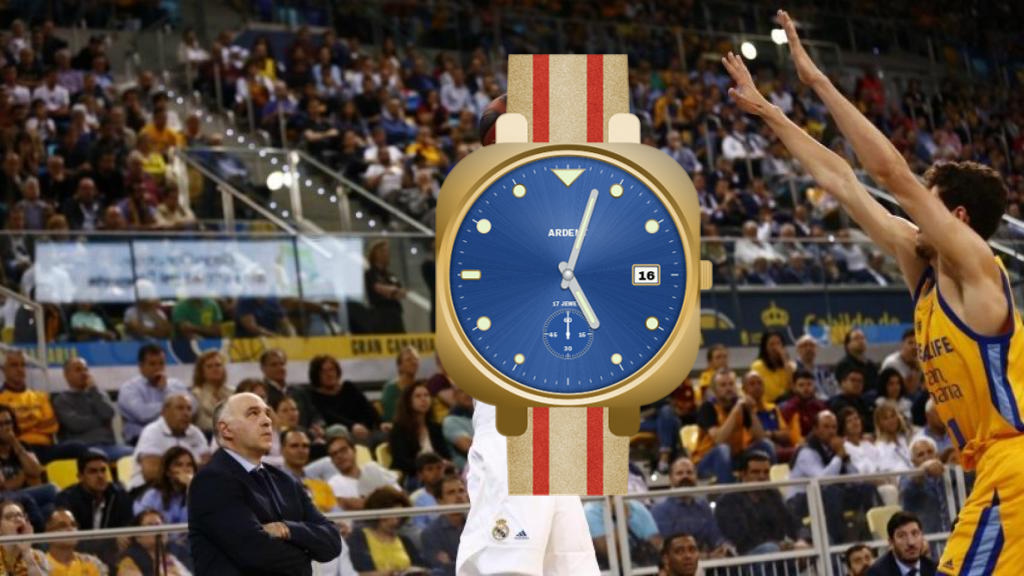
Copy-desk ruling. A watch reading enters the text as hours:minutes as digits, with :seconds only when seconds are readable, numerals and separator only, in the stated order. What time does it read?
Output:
5:03
